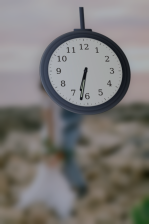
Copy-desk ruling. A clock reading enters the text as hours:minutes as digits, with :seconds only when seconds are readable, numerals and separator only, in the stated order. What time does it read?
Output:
6:32
